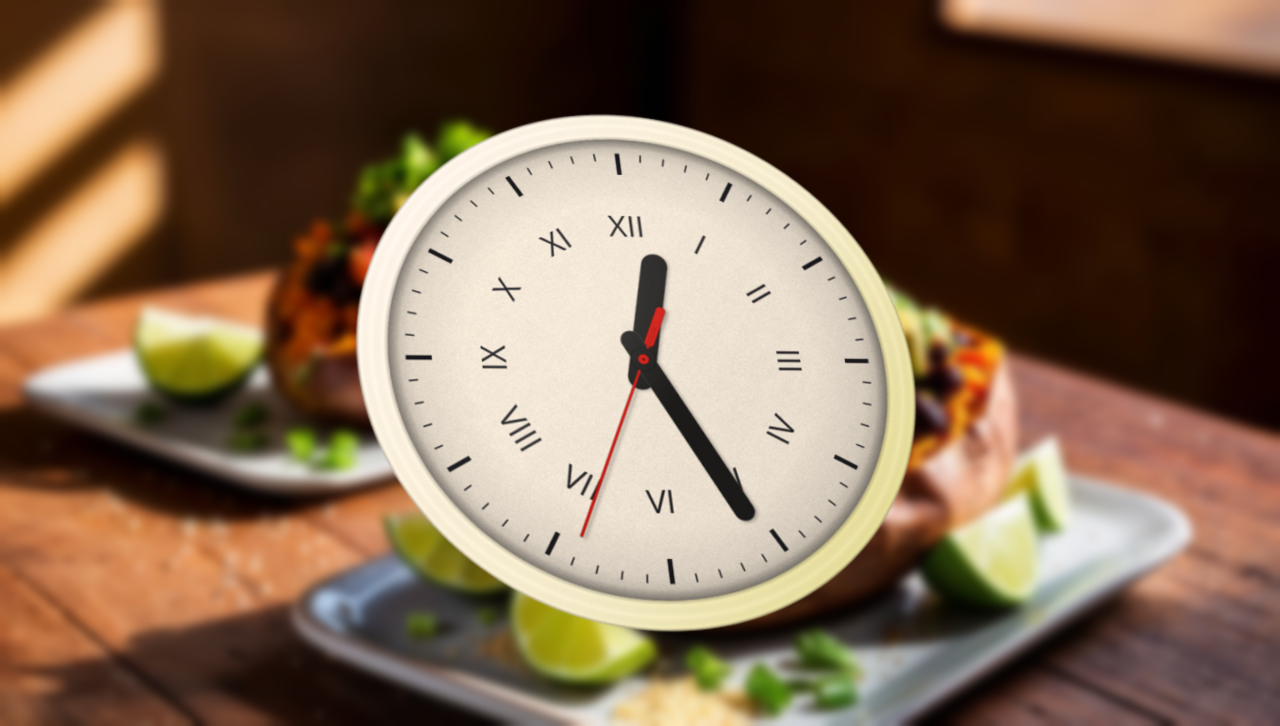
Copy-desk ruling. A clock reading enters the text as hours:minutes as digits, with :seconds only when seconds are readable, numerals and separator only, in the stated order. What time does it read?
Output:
12:25:34
